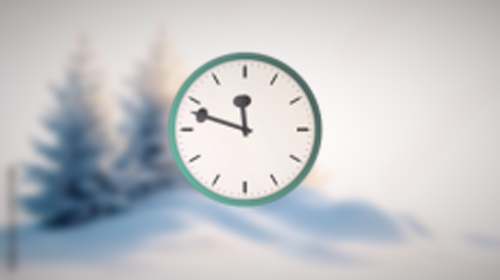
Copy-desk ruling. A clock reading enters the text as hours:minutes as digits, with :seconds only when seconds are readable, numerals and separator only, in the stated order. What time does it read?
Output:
11:48
